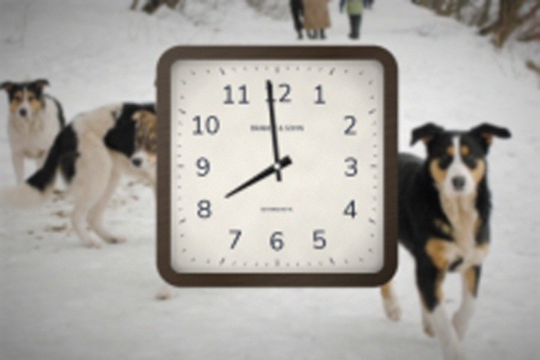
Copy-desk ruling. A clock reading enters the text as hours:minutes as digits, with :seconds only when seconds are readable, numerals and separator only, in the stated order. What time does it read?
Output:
7:59
